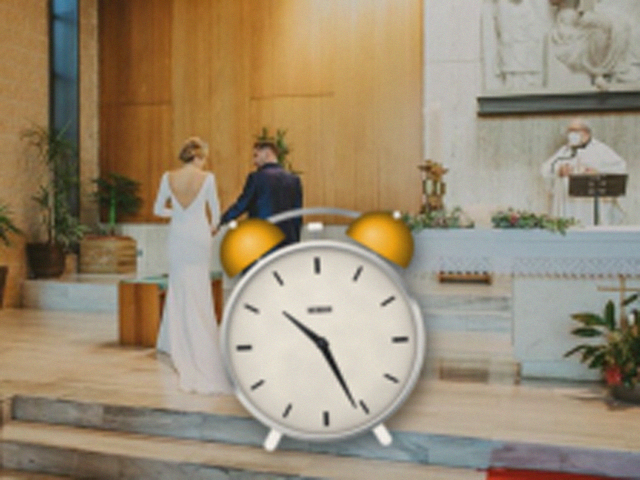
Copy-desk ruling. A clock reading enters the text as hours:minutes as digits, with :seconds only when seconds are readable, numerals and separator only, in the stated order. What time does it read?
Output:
10:26
